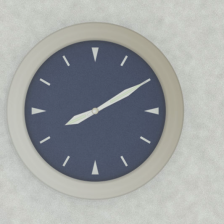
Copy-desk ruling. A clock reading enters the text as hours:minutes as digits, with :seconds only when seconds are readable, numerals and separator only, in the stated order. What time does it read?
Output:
8:10
